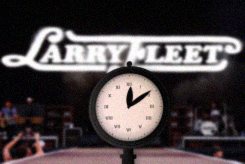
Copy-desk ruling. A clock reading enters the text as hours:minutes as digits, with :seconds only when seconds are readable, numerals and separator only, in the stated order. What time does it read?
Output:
12:09
